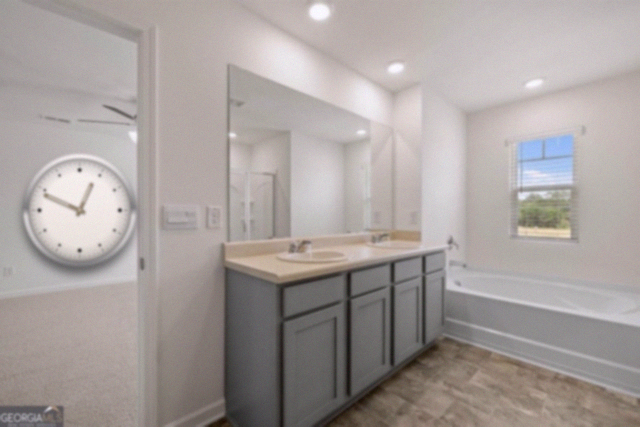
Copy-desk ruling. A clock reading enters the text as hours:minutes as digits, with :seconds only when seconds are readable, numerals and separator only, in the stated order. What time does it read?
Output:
12:49
